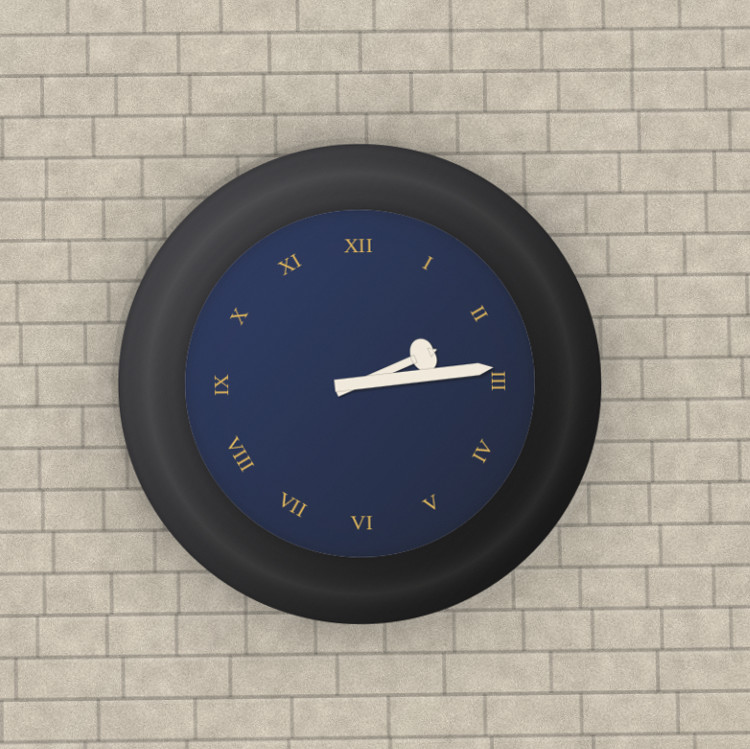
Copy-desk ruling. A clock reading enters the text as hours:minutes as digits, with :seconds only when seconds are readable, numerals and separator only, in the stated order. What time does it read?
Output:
2:14
